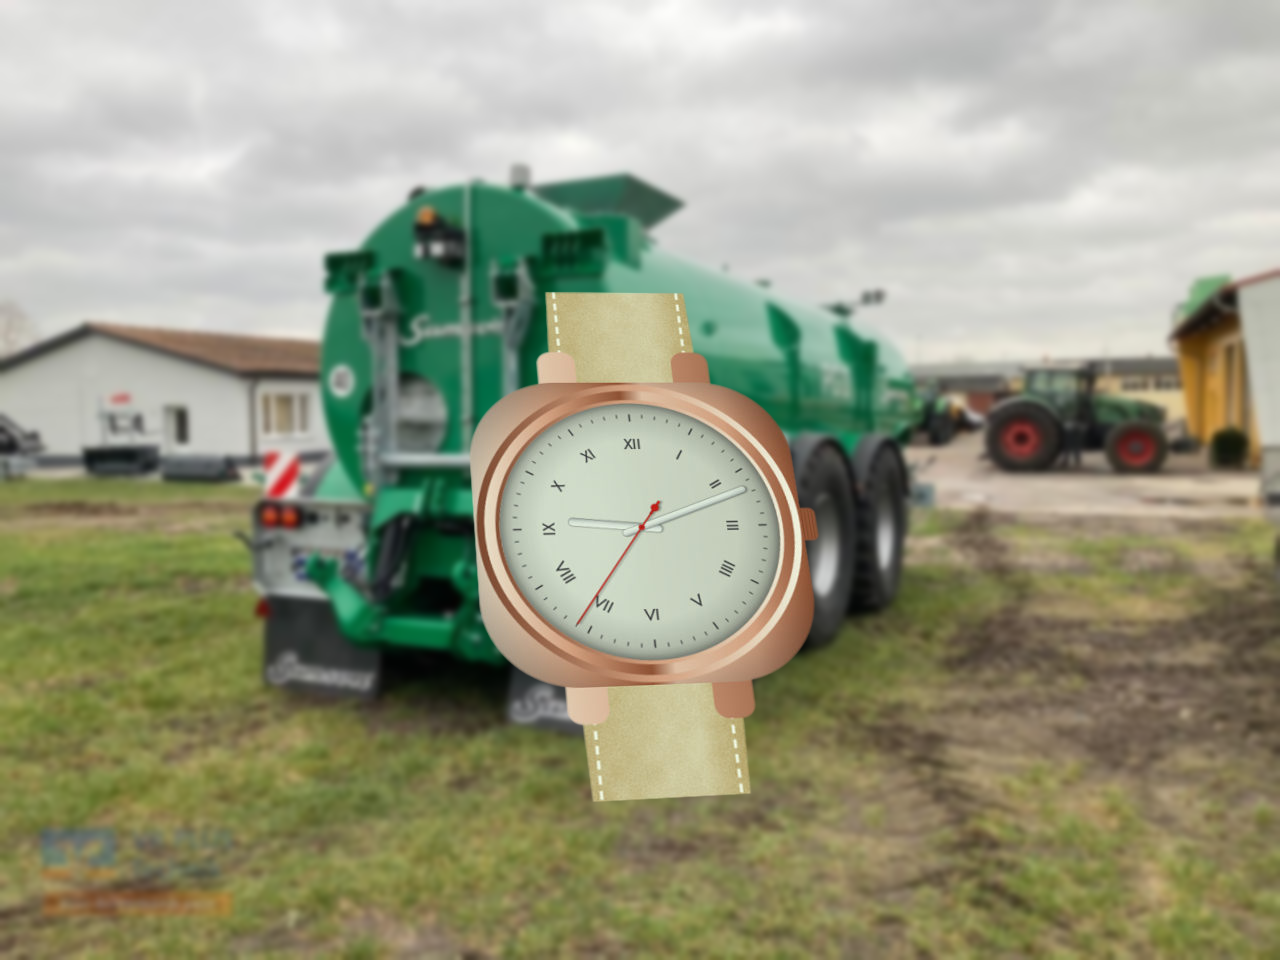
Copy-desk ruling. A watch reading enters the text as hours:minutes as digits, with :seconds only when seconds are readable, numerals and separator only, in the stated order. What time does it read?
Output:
9:11:36
